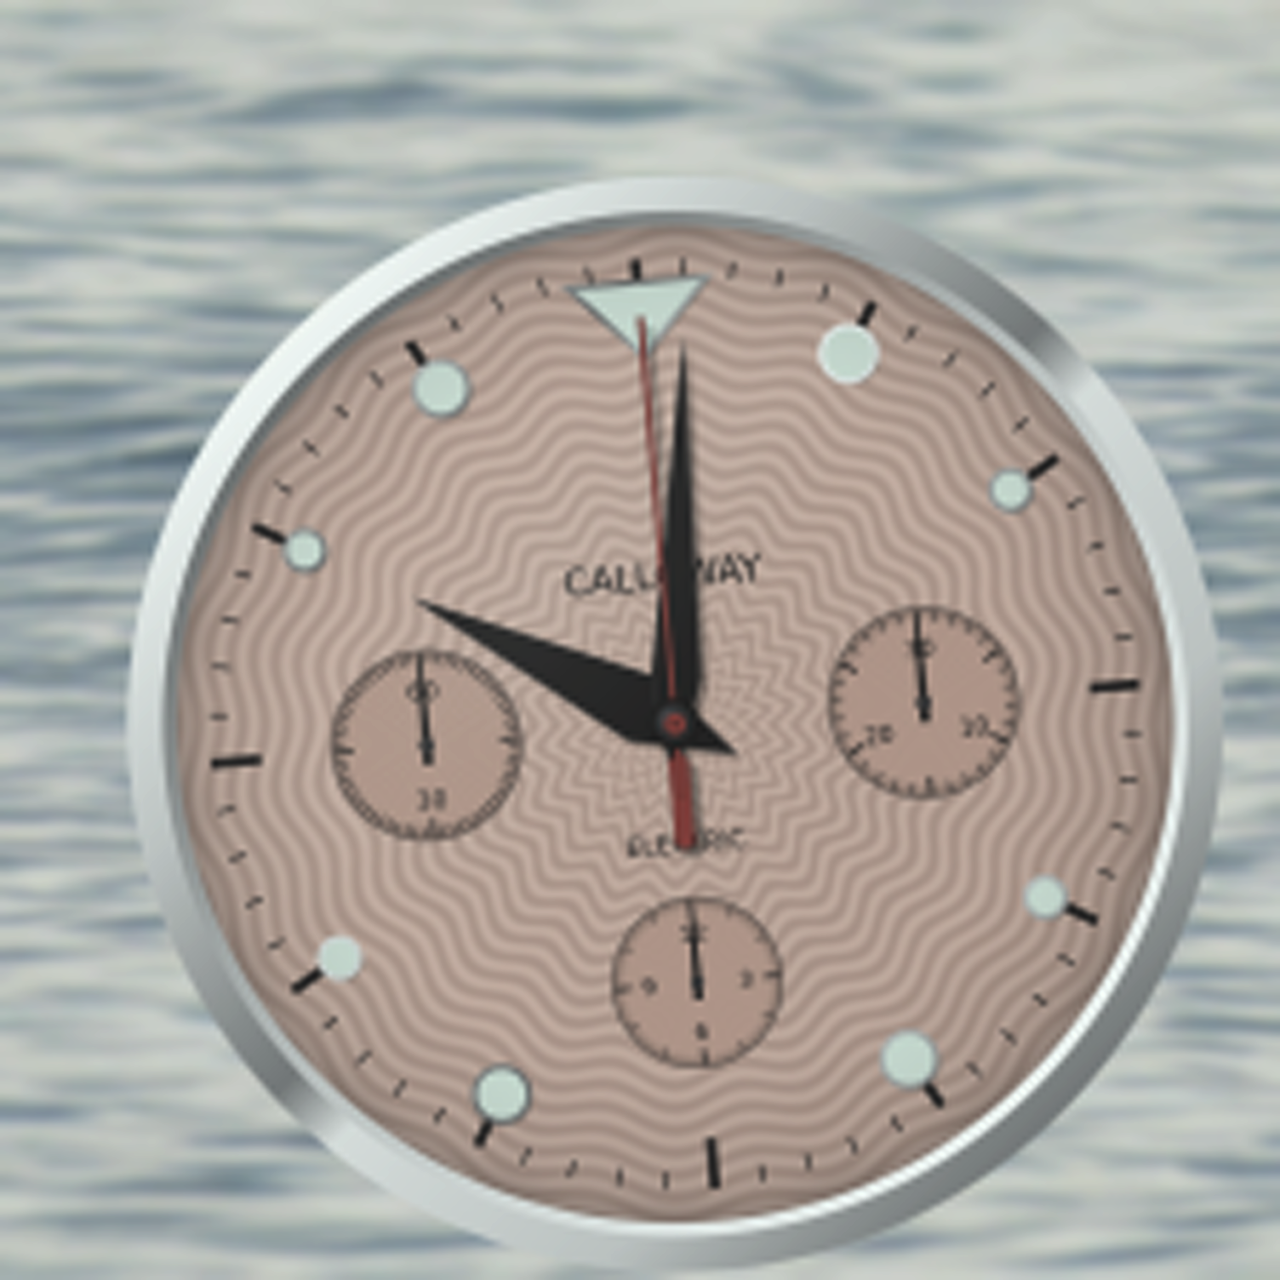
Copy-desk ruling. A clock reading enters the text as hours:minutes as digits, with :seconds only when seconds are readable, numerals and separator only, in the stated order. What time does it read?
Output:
10:01
